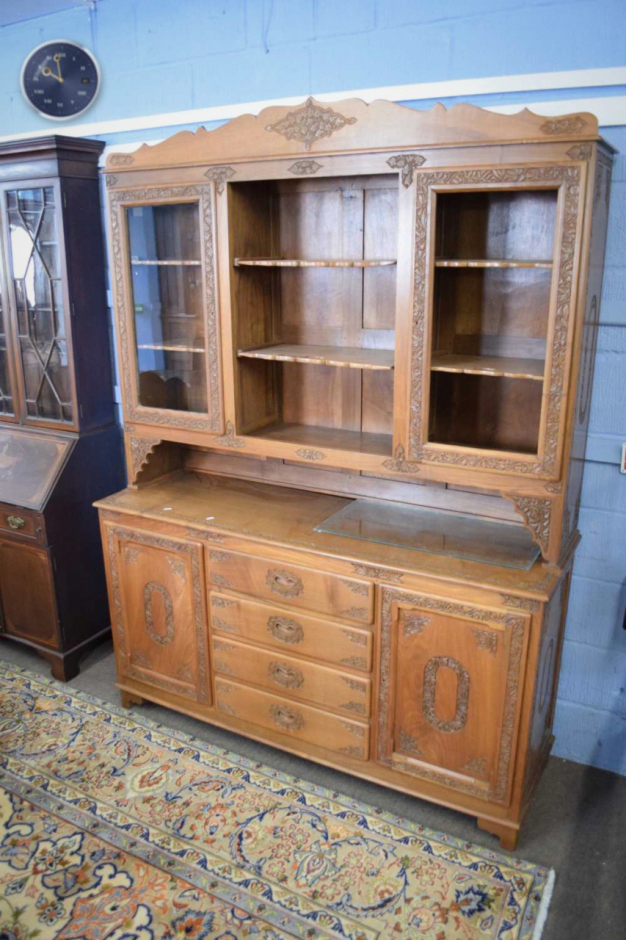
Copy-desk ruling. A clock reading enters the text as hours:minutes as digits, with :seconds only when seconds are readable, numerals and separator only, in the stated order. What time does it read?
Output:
9:58
